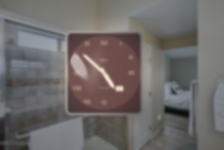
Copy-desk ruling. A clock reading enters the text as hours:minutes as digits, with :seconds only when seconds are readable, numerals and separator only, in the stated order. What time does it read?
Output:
4:52
